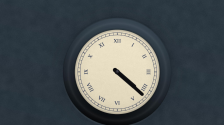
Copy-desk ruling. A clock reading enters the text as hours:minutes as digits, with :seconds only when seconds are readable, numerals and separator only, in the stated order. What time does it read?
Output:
4:22
